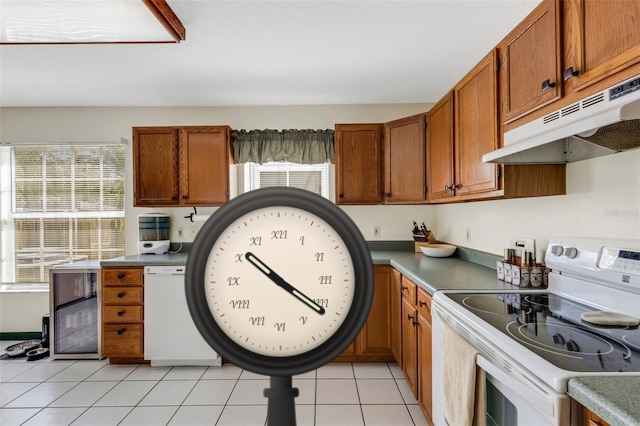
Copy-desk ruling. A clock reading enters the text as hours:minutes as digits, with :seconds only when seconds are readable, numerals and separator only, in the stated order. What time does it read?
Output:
10:21
